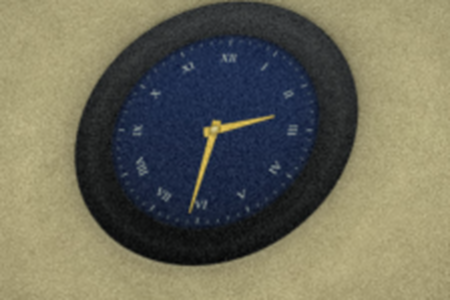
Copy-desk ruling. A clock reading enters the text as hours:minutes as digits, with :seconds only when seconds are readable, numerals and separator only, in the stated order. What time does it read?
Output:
2:31
